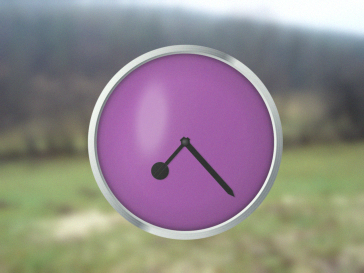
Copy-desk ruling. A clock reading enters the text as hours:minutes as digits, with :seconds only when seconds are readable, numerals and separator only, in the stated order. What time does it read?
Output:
7:23
